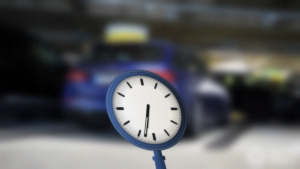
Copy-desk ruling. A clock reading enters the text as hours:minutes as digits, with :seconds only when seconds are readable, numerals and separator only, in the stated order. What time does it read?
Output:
6:33
